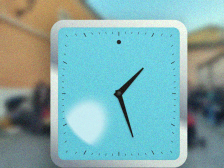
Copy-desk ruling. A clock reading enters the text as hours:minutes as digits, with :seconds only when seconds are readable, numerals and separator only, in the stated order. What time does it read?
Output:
1:27
